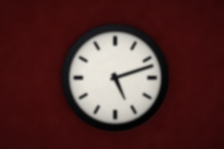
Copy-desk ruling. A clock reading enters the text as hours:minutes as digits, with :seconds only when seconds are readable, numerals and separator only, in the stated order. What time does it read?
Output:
5:12
